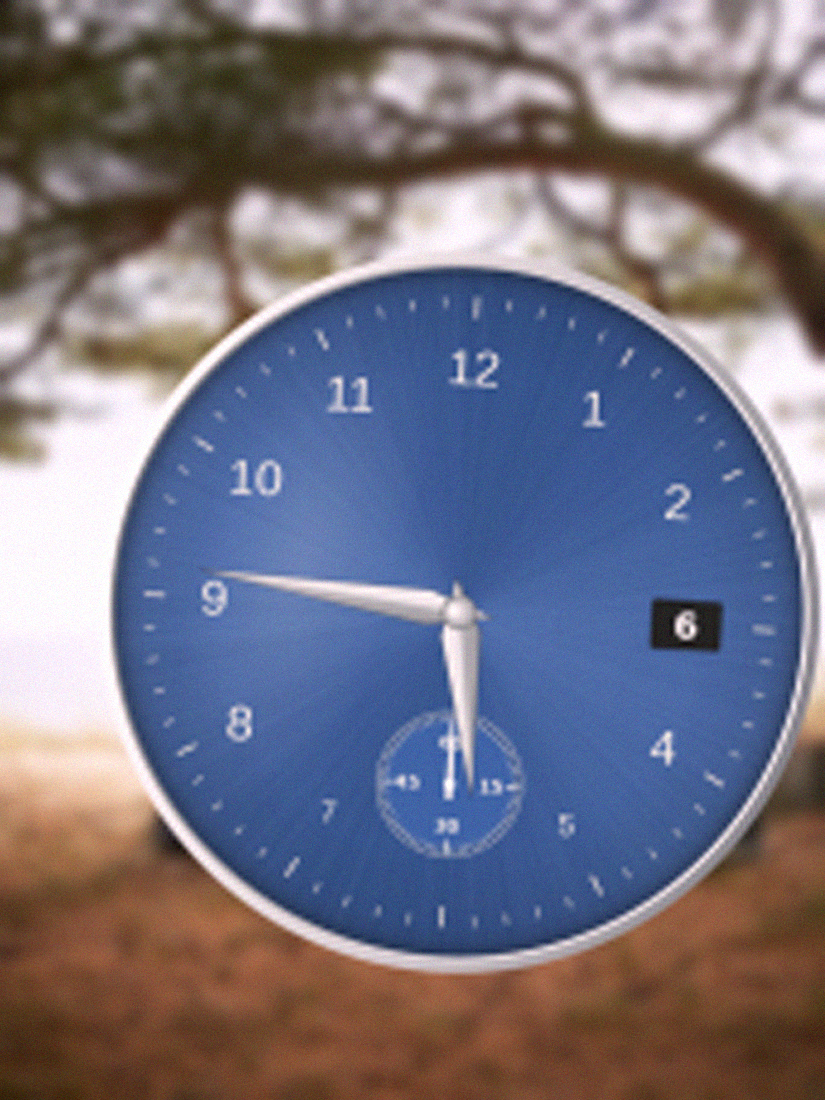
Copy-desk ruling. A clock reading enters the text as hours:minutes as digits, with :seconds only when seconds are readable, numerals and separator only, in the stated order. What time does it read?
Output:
5:46
